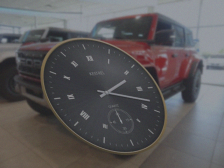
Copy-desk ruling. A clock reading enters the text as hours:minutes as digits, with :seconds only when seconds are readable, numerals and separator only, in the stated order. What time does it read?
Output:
2:18
